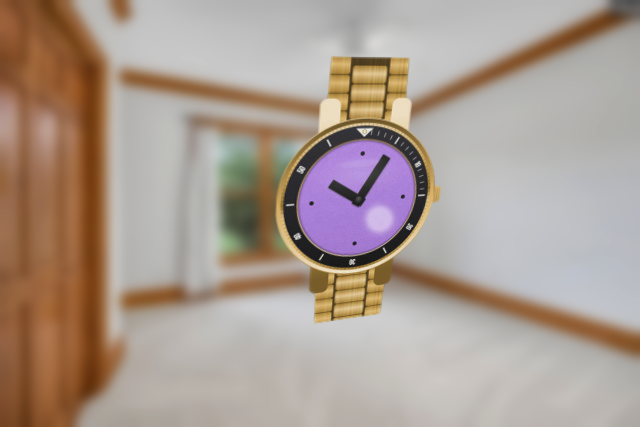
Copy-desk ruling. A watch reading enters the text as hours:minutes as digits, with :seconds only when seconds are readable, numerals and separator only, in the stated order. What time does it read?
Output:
10:05
